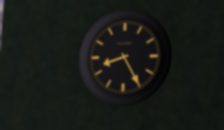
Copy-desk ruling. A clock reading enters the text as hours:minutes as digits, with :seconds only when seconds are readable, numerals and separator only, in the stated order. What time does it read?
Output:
8:25
